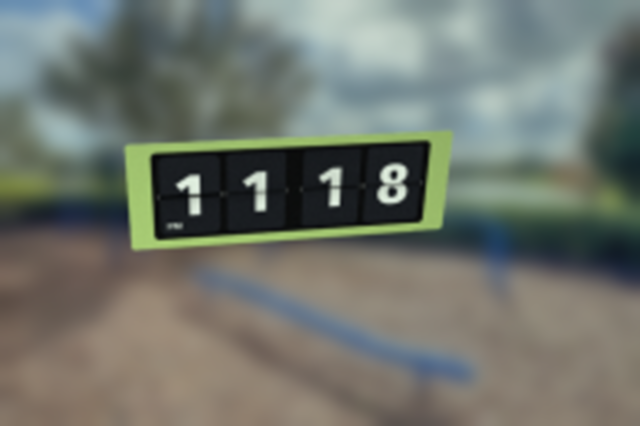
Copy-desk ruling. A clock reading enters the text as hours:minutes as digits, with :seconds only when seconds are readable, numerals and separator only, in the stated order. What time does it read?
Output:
11:18
